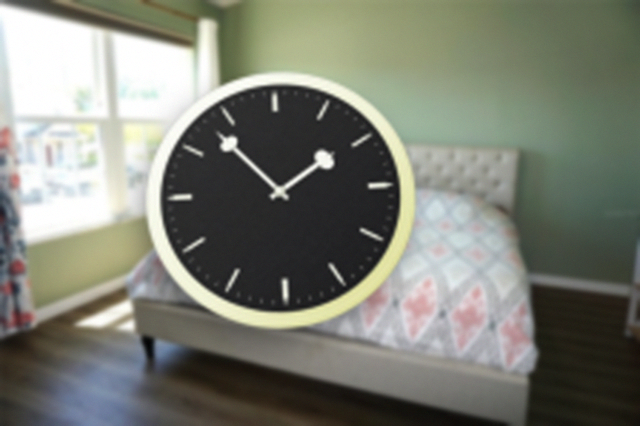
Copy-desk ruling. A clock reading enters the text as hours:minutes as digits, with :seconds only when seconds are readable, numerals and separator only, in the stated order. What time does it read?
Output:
1:53
